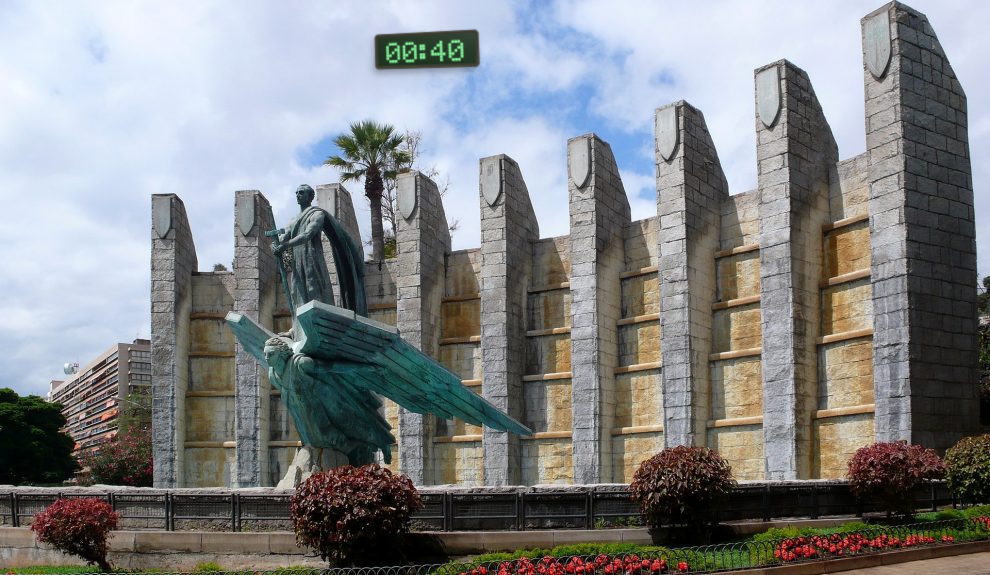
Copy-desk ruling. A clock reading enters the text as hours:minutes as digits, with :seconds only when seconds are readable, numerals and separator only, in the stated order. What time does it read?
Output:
0:40
